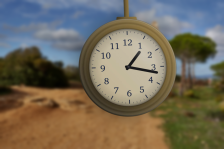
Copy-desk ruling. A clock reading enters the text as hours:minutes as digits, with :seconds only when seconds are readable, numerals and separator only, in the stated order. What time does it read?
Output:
1:17
